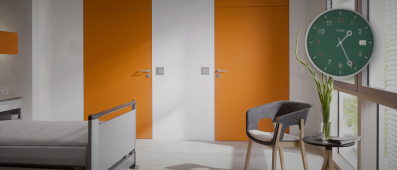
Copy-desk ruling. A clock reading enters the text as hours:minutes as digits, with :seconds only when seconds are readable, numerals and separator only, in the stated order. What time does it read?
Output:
1:26
